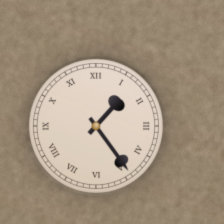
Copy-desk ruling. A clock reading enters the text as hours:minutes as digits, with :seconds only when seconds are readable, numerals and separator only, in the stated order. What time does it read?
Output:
1:24
